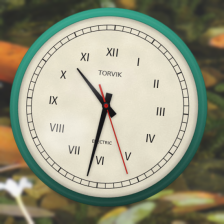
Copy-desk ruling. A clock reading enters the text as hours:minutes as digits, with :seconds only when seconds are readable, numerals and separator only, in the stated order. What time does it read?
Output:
10:31:26
